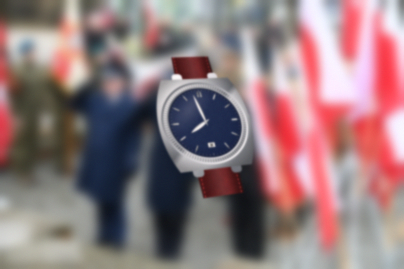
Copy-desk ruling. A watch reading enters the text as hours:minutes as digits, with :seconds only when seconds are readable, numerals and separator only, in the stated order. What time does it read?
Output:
7:58
